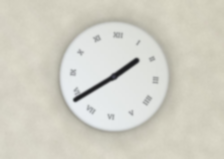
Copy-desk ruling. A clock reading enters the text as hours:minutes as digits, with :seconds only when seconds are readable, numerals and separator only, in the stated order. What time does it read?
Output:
1:39
